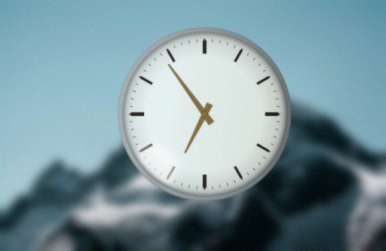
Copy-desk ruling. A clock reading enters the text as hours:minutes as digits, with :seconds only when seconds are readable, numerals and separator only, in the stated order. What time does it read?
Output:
6:54
